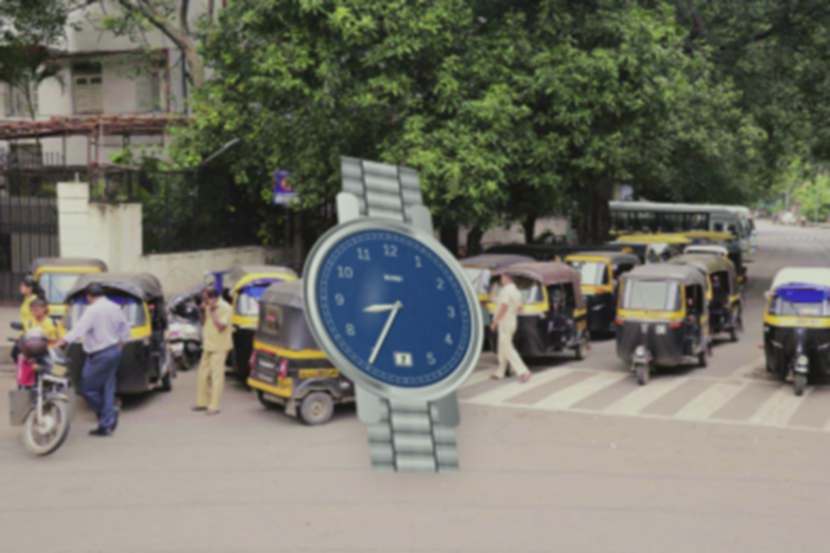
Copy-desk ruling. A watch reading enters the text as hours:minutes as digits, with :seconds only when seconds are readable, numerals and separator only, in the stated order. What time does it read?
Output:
8:35
